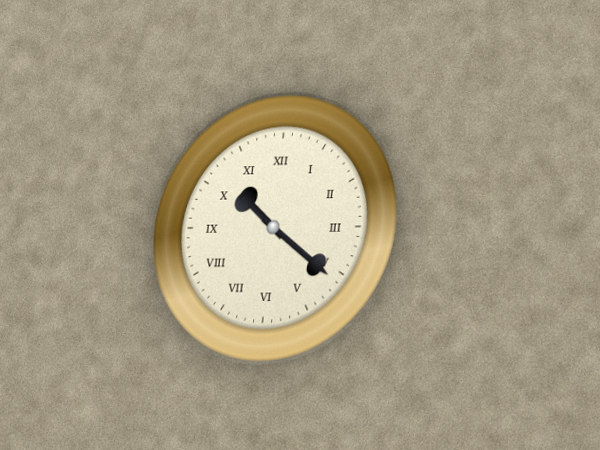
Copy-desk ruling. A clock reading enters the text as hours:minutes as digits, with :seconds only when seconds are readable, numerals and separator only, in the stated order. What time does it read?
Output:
10:21
